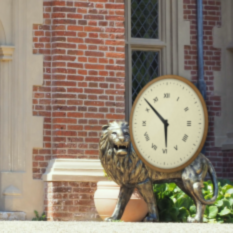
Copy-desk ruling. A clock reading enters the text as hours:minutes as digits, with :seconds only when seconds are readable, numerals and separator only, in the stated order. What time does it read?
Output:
5:52
